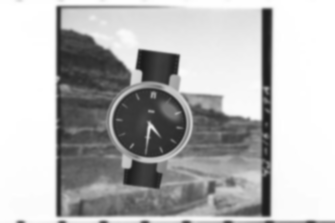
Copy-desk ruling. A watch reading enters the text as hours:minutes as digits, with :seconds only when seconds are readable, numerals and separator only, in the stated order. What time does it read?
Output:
4:30
